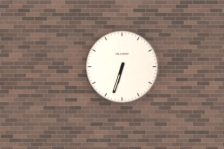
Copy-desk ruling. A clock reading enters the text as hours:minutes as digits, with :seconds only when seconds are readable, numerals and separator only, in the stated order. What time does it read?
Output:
6:33
